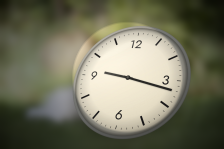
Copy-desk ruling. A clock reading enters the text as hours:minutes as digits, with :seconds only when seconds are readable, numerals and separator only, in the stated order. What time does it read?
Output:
9:17
